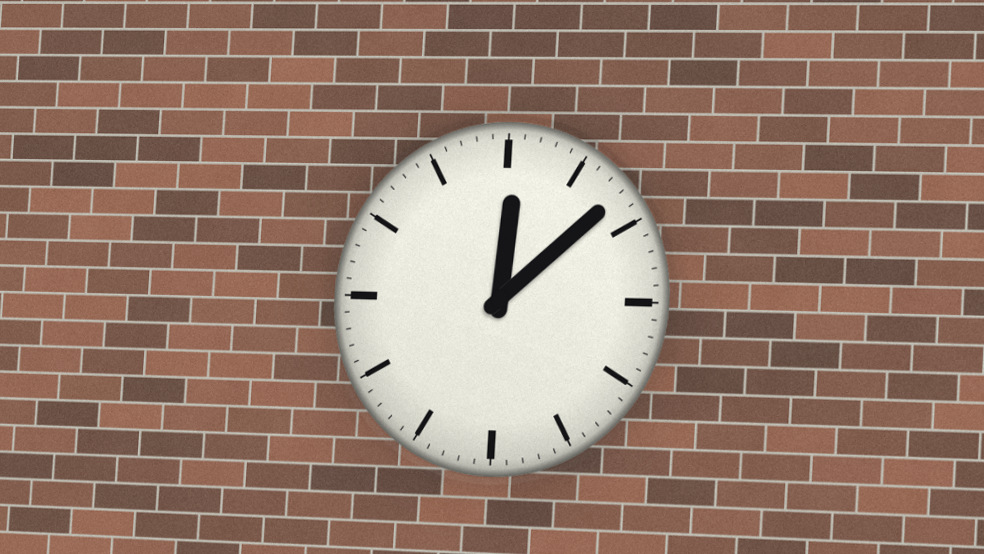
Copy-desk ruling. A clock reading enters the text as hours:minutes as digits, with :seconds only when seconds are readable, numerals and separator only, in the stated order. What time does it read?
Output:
12:08
